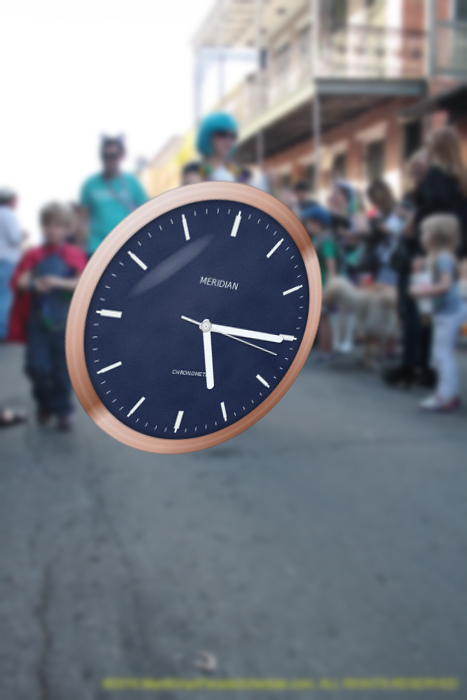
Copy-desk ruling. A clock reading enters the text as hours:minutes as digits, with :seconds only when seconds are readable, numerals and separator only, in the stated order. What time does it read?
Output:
5:15:17
